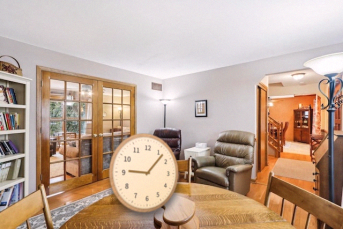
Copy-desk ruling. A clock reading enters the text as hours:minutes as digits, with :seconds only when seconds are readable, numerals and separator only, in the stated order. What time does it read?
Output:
9:07
